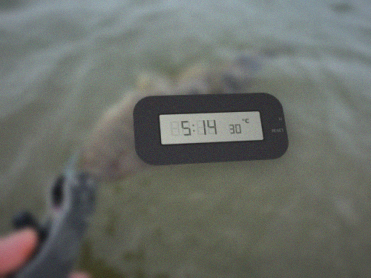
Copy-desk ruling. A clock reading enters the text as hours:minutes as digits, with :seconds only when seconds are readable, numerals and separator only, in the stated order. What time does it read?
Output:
5:14
